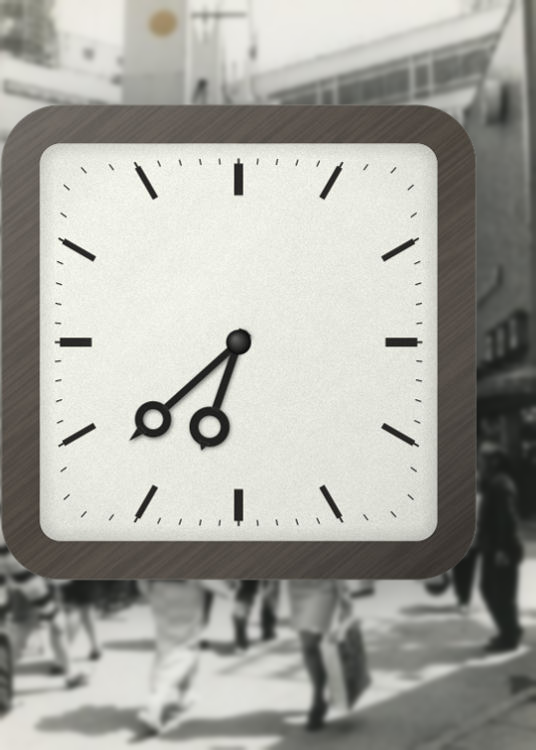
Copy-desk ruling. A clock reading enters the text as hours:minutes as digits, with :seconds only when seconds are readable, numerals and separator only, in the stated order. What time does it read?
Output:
6:38
